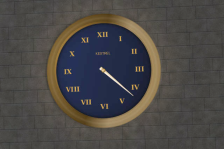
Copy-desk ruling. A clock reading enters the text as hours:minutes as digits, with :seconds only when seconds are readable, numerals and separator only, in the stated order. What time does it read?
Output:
4:22
